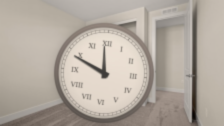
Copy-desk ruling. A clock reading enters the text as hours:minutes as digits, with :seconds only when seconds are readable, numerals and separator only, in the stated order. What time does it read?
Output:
11:49
